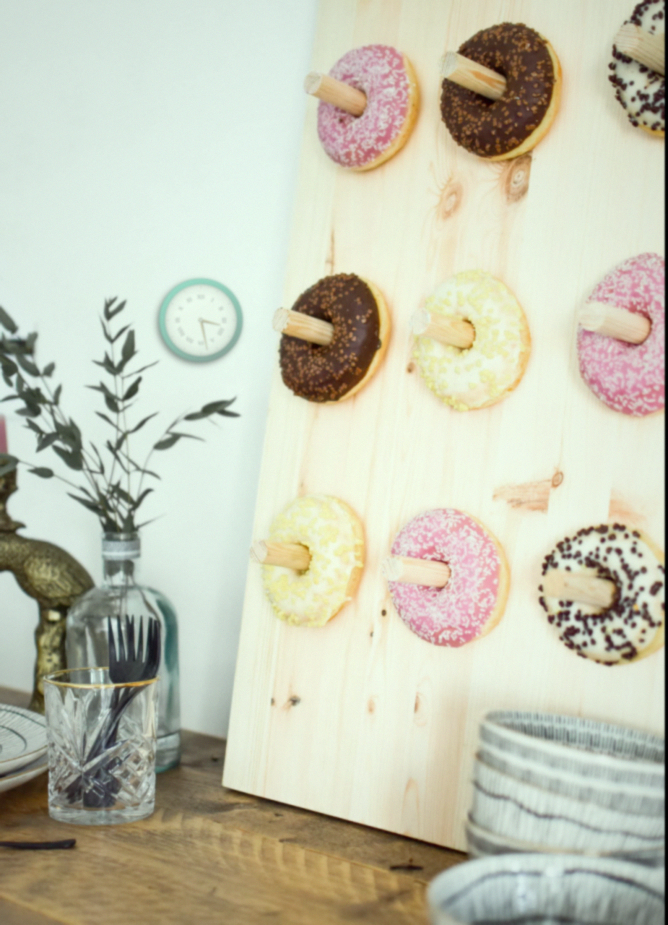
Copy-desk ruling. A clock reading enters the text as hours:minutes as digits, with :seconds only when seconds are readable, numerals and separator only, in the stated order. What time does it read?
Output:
3:28
